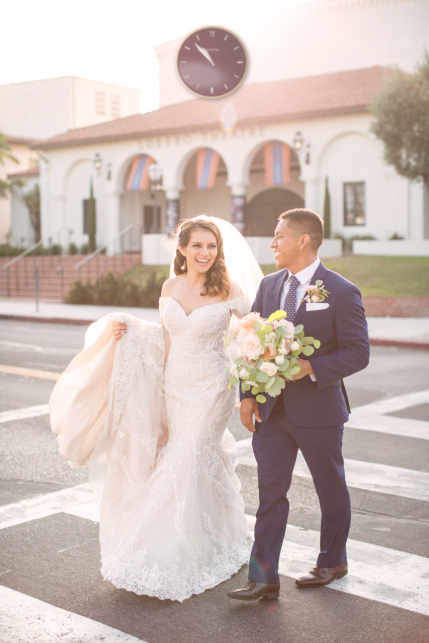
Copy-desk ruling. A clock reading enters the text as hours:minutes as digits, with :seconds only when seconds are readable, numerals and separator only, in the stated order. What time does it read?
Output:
10:53
